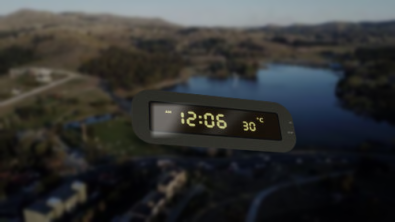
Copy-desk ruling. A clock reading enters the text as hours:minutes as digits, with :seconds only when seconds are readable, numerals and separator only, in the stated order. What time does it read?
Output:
12:06
